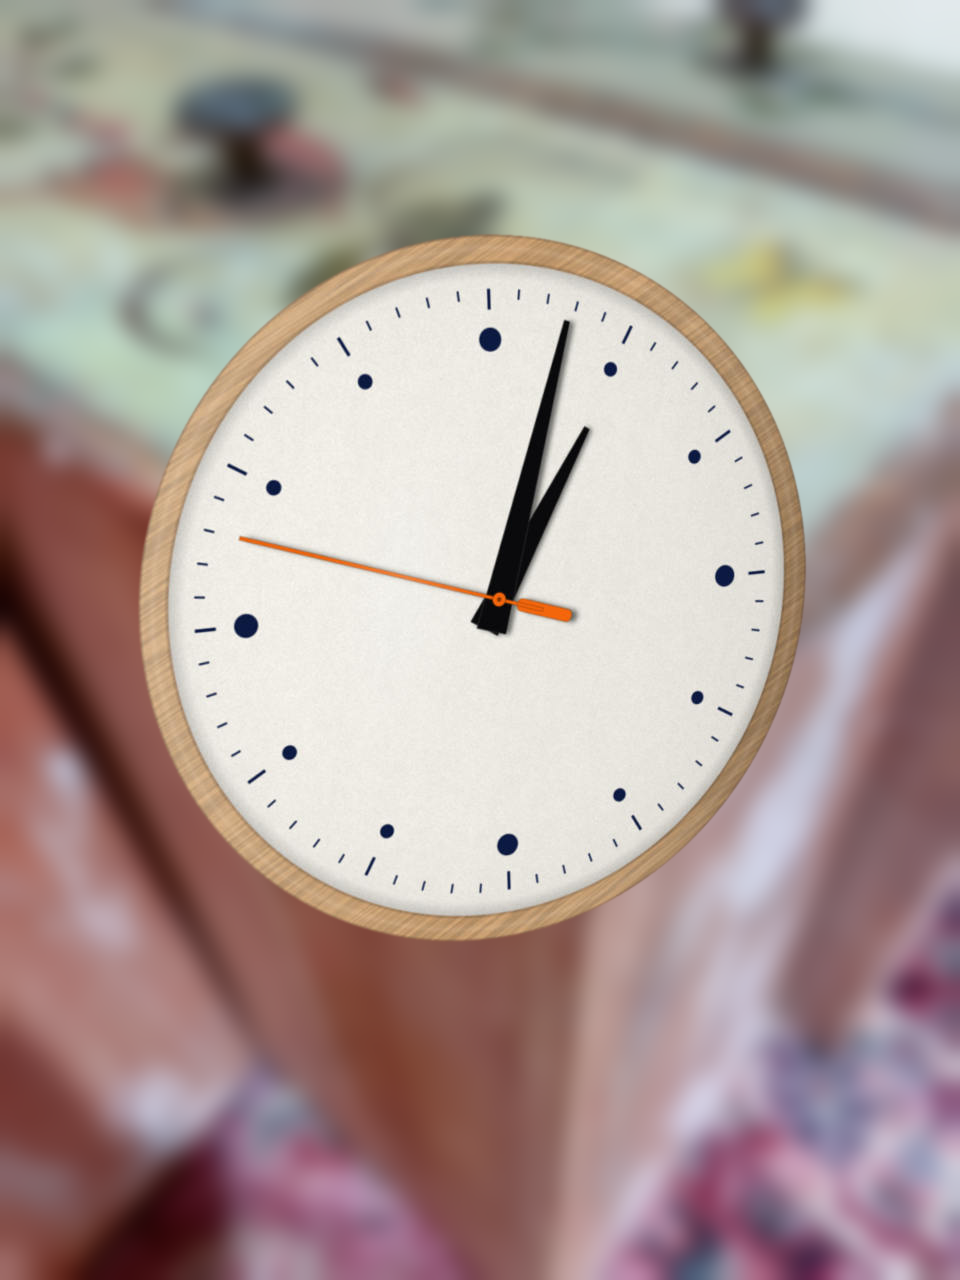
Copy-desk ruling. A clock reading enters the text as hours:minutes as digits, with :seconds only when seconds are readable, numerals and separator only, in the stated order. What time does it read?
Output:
1:02:48
